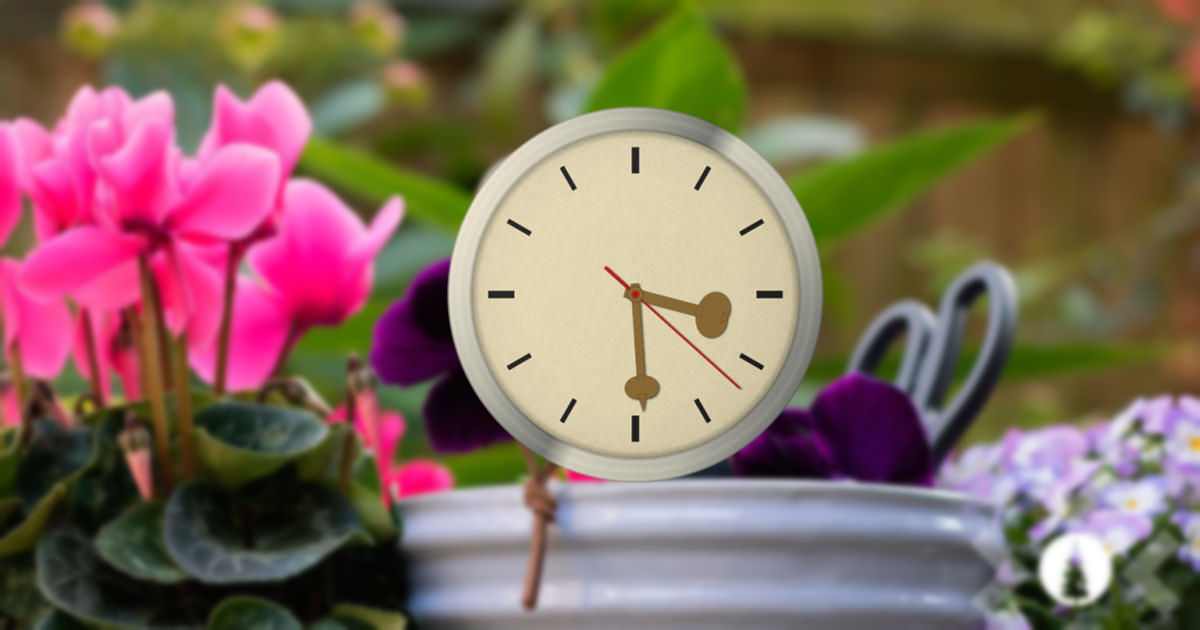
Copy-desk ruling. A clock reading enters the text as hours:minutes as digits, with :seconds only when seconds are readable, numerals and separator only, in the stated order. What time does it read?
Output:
3:29:22
